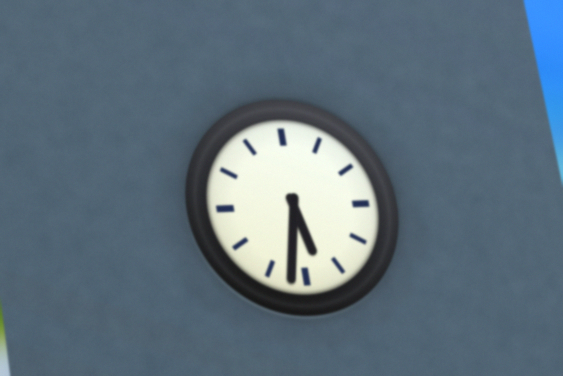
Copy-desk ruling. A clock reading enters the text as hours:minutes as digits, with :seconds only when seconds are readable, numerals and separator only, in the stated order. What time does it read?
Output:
5:32
